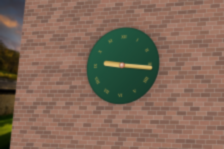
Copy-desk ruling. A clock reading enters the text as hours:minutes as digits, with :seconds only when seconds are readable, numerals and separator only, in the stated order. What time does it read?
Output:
9:16
